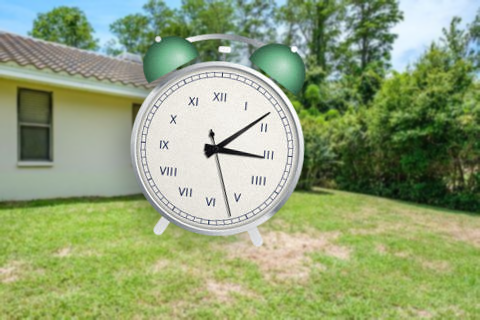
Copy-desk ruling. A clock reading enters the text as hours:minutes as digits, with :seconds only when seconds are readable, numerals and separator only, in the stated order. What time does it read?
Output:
3:08:27
